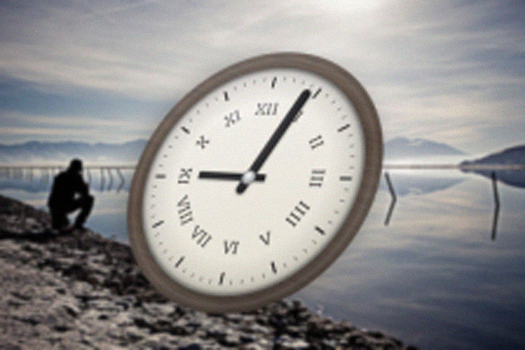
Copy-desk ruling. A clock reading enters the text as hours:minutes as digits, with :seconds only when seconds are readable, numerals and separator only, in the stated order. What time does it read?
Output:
9:04
